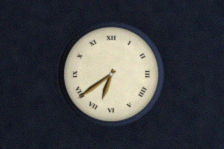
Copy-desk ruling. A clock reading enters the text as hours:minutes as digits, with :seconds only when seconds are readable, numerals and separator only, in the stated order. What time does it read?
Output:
6:39
